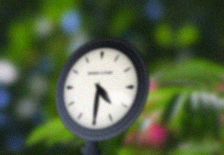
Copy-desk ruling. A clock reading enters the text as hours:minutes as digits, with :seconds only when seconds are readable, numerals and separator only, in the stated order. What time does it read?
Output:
4:30
